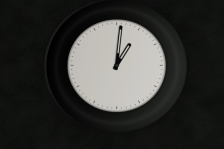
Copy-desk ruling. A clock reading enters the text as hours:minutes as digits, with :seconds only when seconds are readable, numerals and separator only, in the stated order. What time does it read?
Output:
1:01
